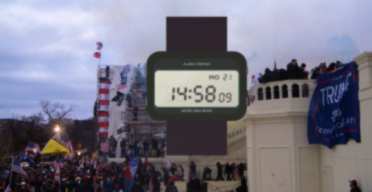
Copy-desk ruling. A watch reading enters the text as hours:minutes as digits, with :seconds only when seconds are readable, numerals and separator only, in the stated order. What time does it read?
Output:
14:58:09
